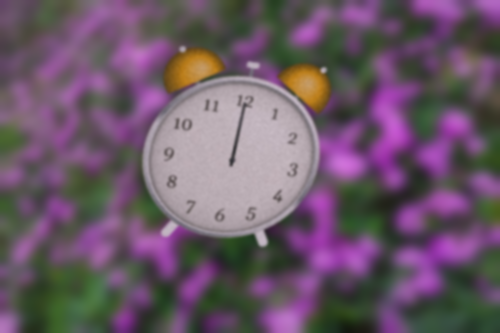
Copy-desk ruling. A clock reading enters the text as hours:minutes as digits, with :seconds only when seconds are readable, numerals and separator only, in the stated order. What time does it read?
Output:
12:00
